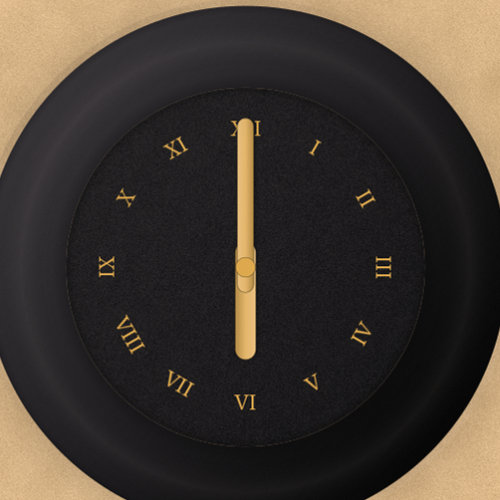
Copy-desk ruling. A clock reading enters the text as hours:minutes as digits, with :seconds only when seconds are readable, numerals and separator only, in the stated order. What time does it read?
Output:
6:00
